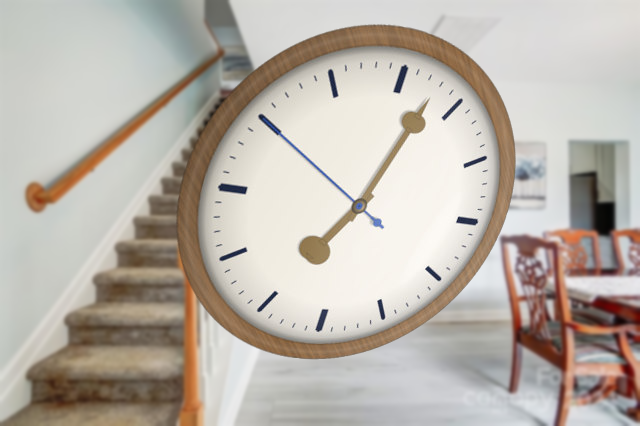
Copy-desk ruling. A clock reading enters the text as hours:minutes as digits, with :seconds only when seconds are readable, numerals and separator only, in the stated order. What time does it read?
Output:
7:02:50
